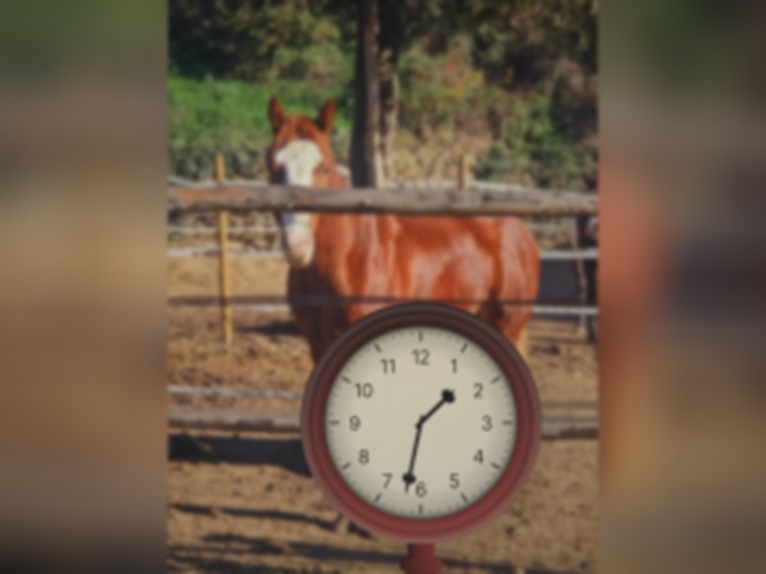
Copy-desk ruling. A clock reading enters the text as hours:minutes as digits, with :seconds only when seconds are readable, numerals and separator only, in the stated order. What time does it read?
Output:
1:32
